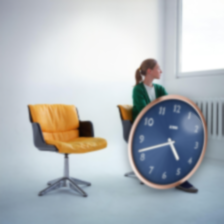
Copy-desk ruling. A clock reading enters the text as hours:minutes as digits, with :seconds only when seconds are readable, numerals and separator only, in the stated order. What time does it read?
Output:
4:42
